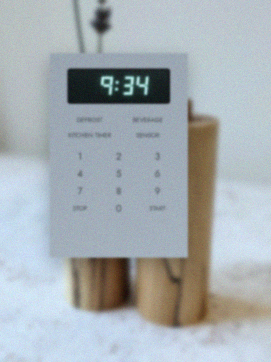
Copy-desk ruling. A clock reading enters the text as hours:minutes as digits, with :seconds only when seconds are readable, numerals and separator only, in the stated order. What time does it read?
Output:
9:34
